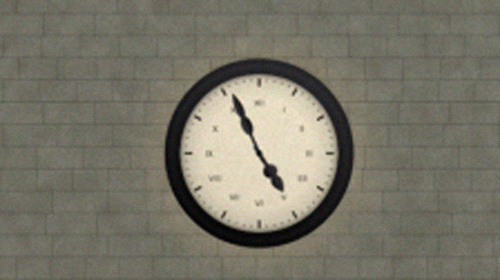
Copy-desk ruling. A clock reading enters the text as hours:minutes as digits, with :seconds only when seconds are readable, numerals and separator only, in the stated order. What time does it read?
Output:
4:56
